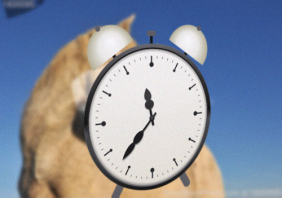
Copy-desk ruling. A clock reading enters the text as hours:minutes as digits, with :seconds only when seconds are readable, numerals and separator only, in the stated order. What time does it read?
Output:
11:37
